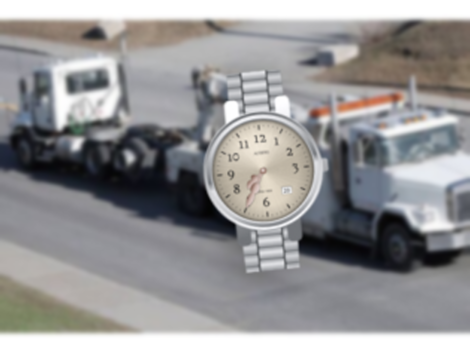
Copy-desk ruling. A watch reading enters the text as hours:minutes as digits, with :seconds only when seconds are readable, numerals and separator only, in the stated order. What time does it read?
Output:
7:35
